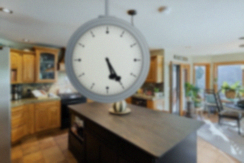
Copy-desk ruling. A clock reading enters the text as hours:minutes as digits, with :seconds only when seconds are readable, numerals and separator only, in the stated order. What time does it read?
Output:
5:25
